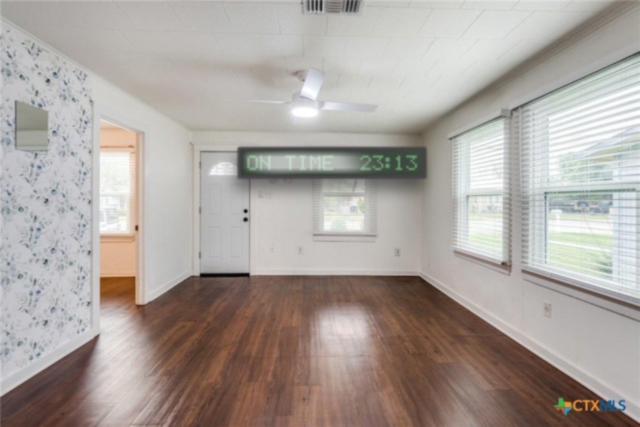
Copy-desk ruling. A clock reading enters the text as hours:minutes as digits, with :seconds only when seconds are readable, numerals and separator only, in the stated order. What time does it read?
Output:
23:13
